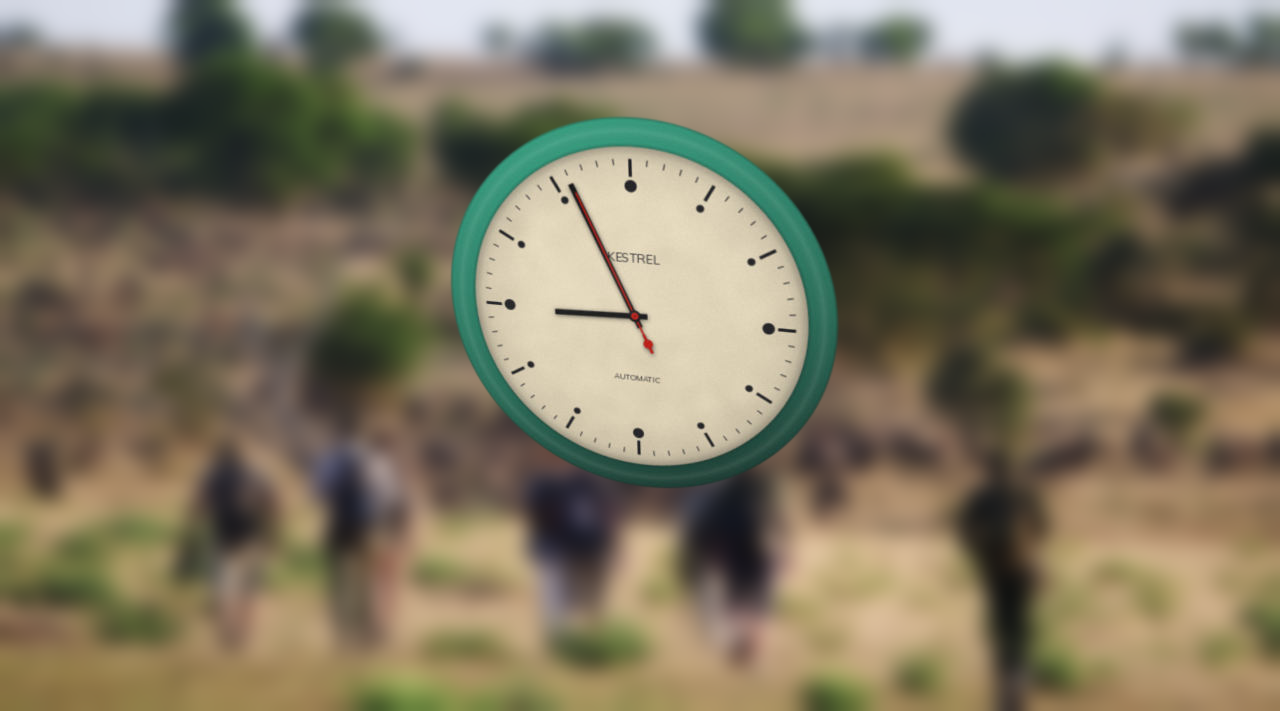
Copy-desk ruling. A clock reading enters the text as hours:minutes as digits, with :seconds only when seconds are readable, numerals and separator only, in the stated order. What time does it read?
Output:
8:55:56
